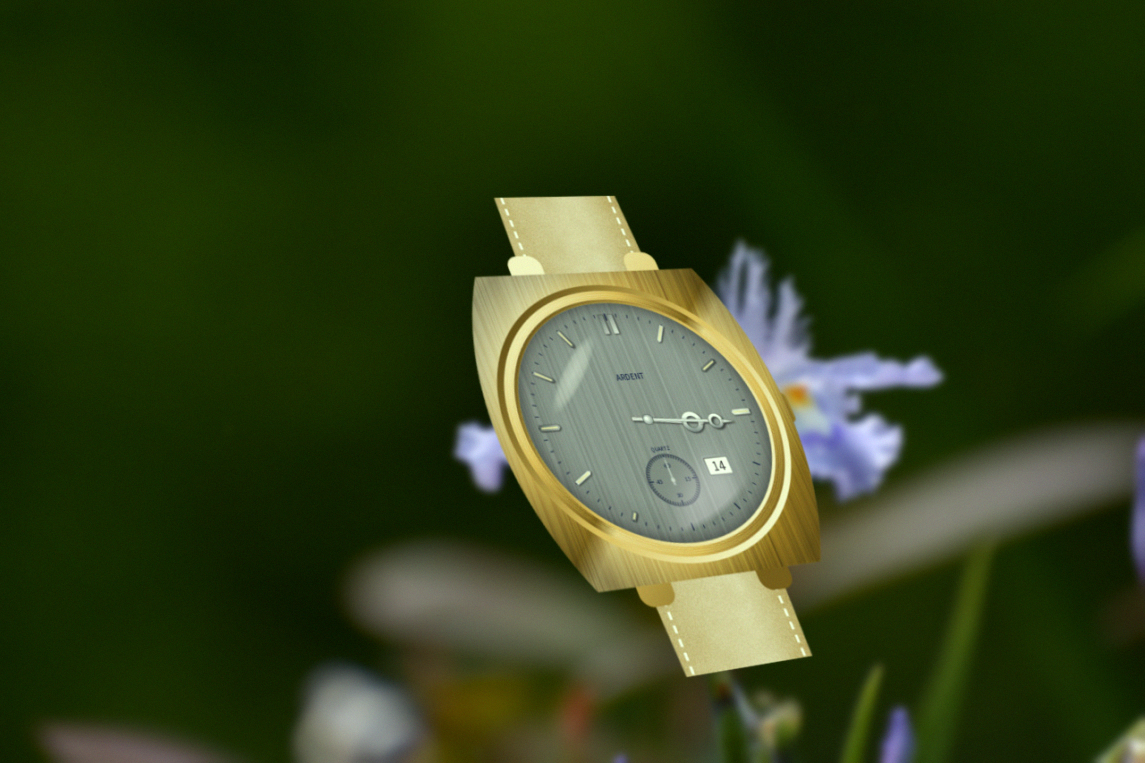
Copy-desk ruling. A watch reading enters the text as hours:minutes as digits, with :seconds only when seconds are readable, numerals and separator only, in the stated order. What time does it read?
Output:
3:16
